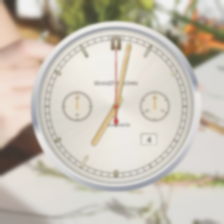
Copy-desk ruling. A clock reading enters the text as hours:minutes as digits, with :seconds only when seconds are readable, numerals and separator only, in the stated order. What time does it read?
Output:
7:02
